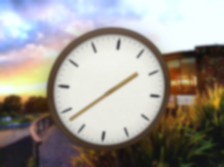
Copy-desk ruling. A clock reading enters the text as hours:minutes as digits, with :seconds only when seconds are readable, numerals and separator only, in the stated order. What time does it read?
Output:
1:38
